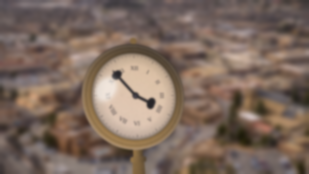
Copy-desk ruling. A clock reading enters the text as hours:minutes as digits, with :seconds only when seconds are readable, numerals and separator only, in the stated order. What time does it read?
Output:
3:53
